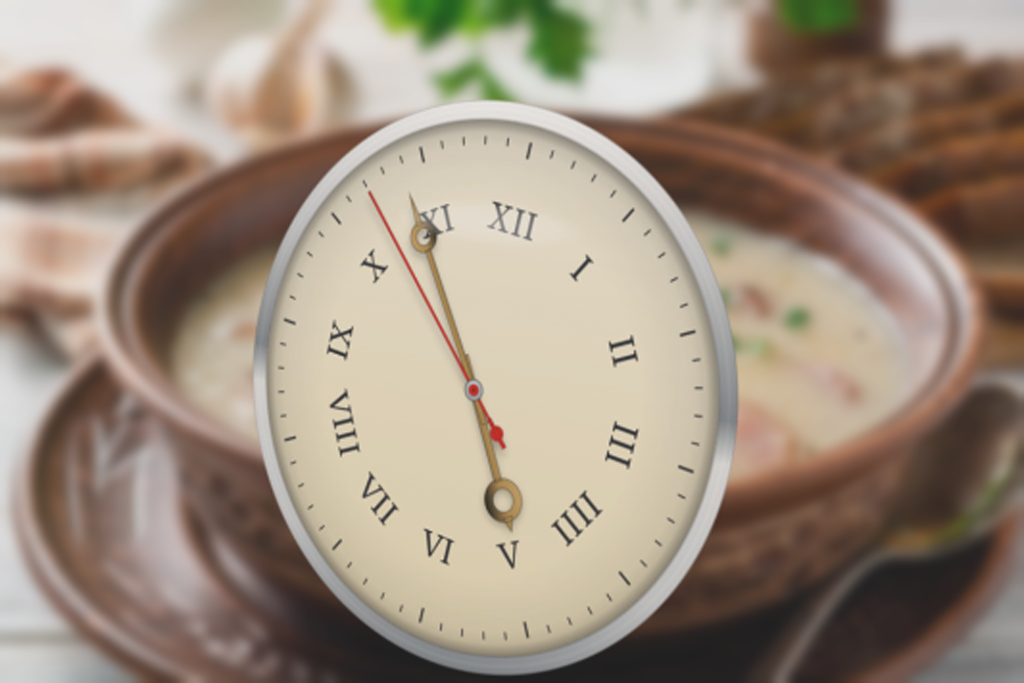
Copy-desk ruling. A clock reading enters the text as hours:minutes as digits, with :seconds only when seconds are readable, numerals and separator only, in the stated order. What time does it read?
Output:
4:53:52
